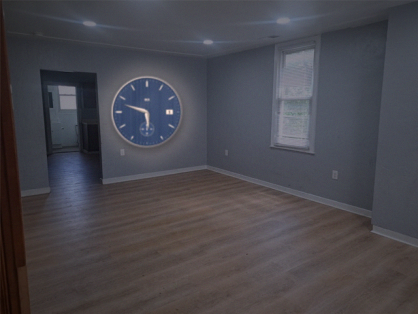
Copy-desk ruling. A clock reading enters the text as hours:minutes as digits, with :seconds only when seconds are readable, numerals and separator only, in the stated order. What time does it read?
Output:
5:48
